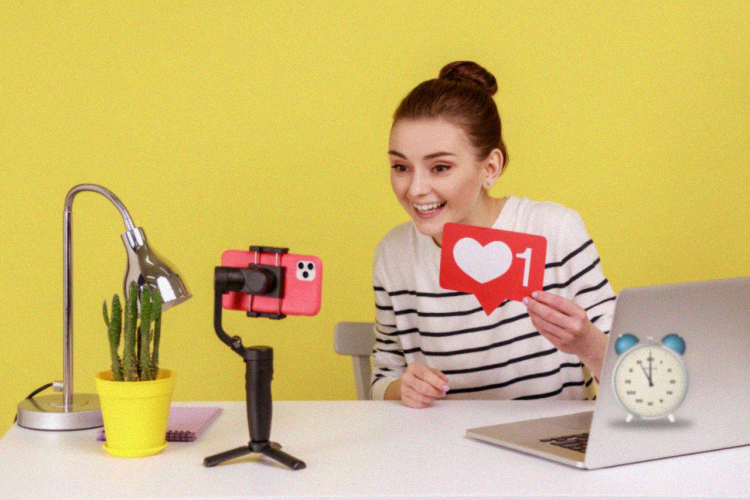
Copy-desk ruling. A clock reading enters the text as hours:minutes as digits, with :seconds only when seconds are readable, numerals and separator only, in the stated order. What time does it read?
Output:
11:00
